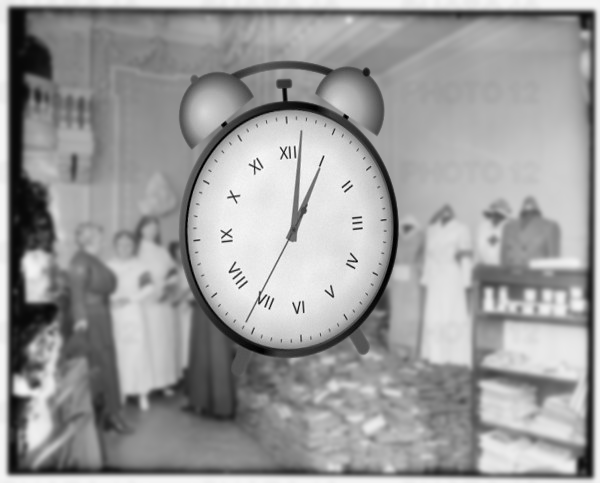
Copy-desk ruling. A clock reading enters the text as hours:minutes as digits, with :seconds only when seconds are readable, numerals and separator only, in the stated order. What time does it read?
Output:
1:01:36
